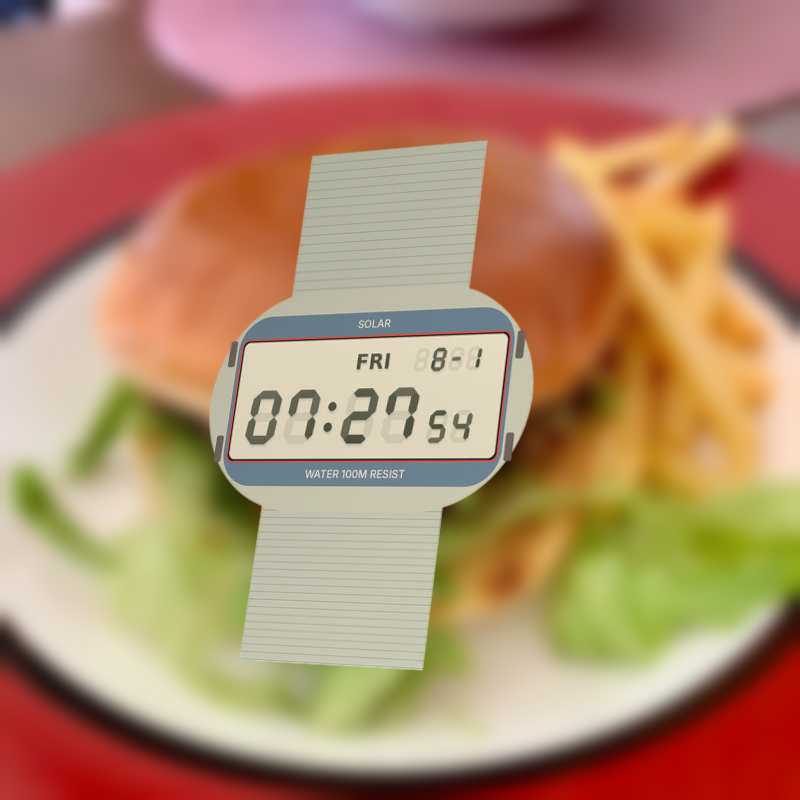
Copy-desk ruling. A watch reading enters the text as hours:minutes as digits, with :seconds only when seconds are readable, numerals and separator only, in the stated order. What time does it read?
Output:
7:27:54
